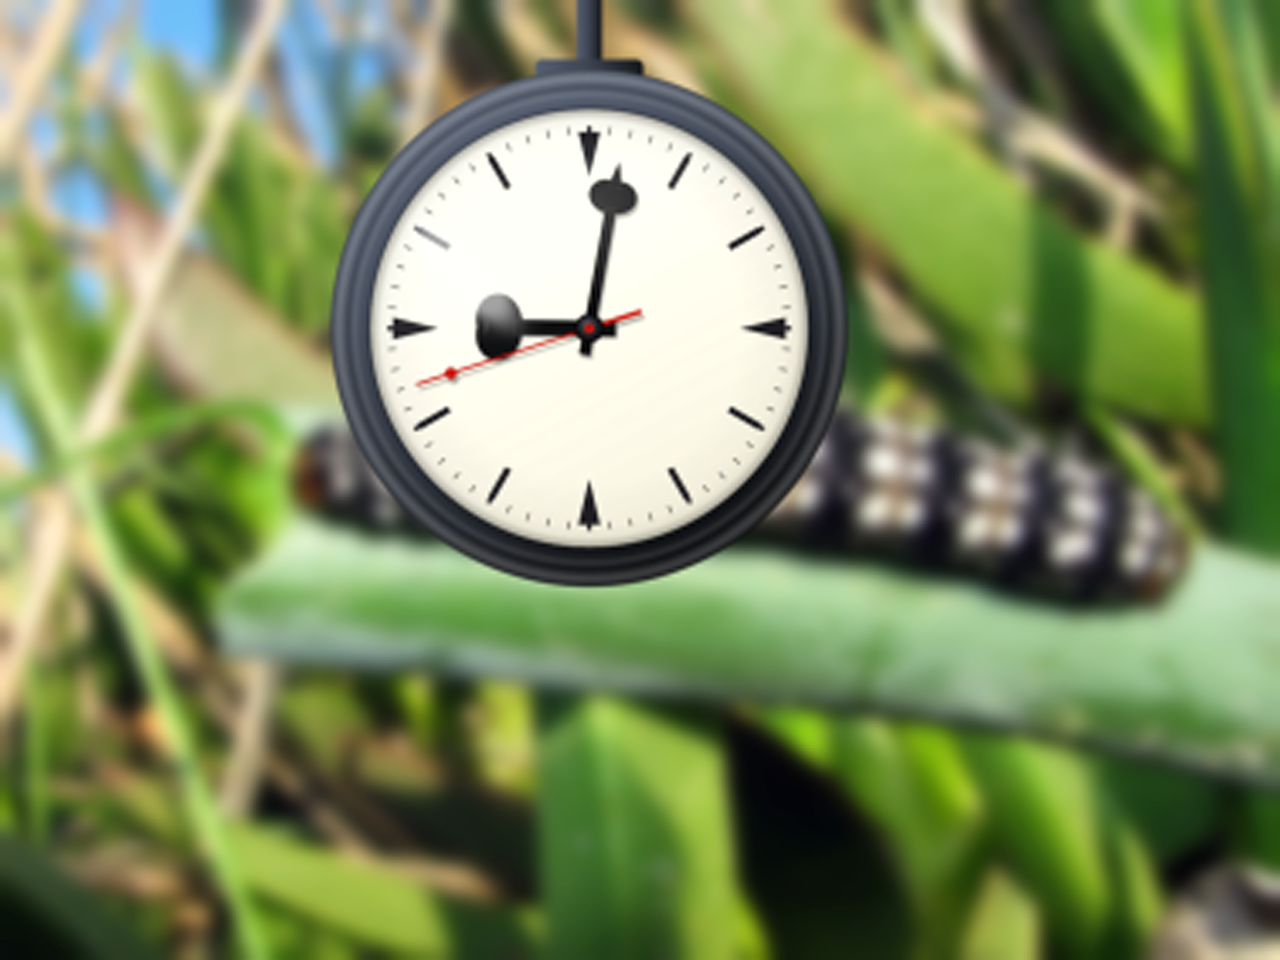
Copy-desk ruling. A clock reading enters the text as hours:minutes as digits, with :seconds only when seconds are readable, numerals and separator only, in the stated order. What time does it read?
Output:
9:01:42
